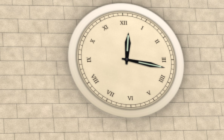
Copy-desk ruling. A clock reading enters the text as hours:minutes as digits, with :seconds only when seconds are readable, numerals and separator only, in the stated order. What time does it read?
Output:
12:17
